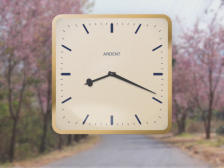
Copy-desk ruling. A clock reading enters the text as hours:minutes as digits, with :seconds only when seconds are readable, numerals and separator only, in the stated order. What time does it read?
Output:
8:19
